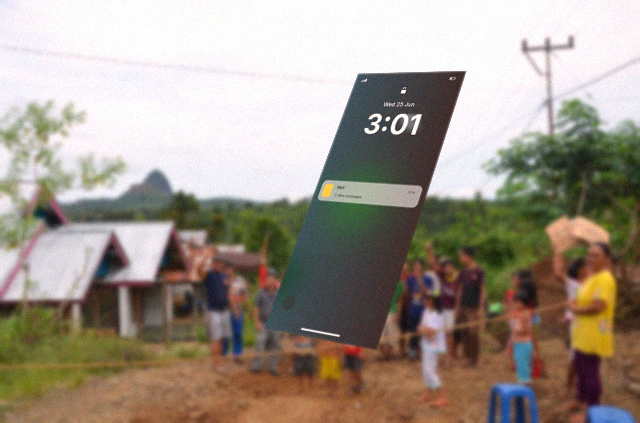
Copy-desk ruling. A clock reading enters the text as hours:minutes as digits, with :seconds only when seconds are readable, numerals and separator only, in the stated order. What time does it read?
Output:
3:01
